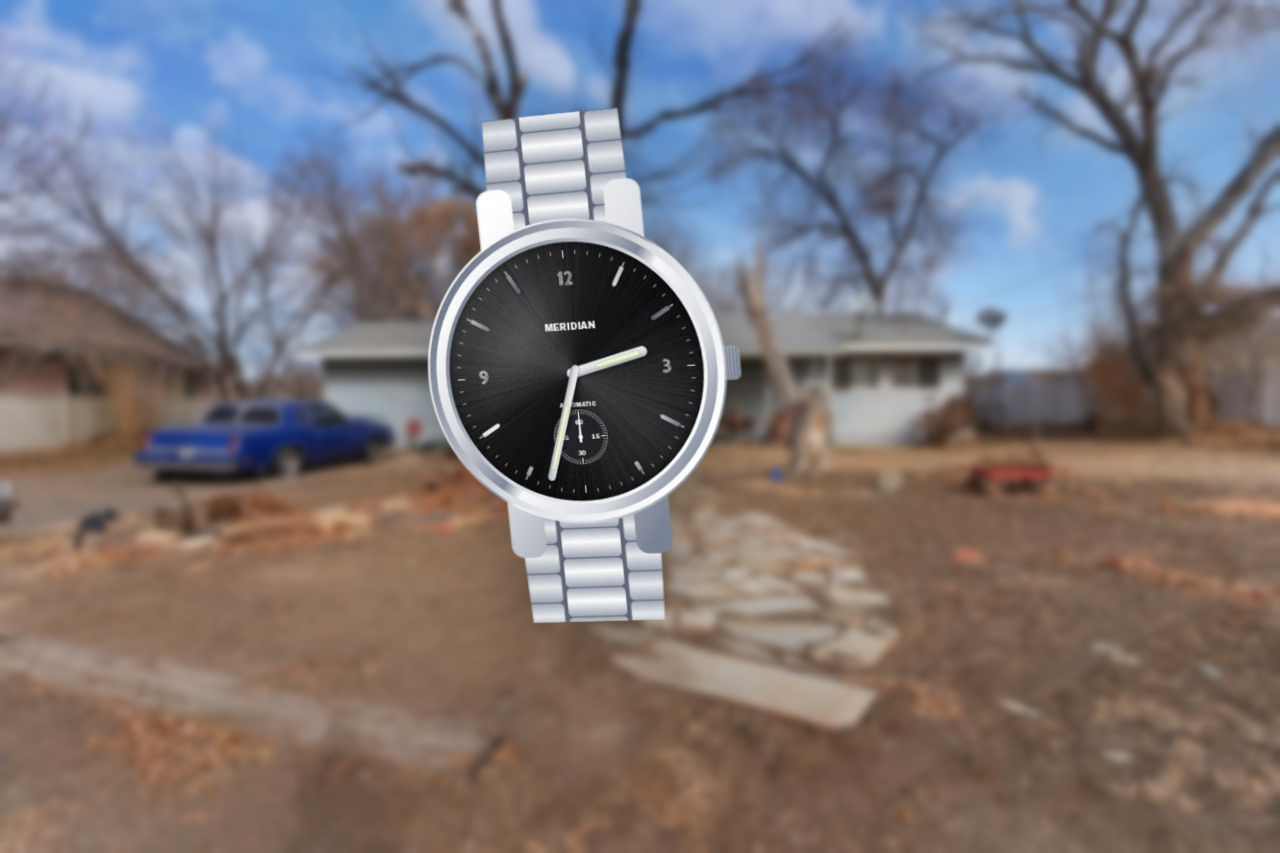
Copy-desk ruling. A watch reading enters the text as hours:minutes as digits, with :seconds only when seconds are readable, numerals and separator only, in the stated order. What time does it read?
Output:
2:33
